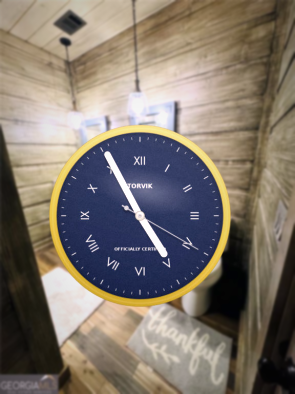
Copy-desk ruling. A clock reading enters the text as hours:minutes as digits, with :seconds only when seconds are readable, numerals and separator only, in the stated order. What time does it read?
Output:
4:55:20
